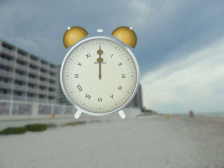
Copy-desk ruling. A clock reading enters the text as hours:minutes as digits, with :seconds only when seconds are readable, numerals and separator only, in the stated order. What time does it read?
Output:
12:00
